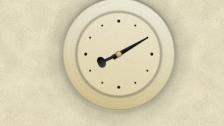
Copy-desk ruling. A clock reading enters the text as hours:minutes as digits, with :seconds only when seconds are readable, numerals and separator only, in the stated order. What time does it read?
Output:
8:10
